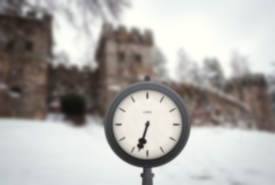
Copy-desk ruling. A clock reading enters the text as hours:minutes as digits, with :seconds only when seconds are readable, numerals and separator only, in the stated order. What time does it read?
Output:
6:33
